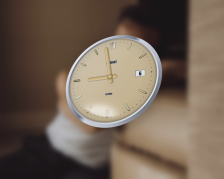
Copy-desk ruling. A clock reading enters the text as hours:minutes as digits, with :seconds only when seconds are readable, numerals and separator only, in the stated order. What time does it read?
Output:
8:58
